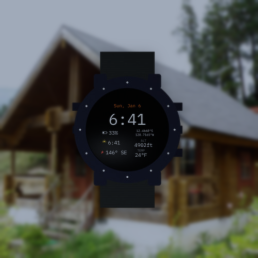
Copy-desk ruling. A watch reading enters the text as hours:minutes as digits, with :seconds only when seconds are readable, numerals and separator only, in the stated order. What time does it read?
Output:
6:41
